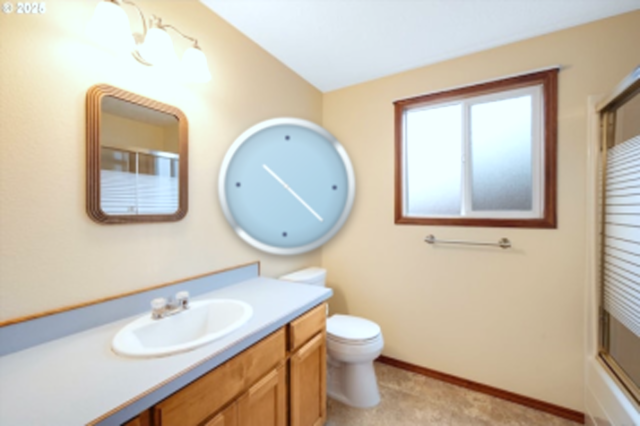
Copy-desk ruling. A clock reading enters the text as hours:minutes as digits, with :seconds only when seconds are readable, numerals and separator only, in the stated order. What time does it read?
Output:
10:22
